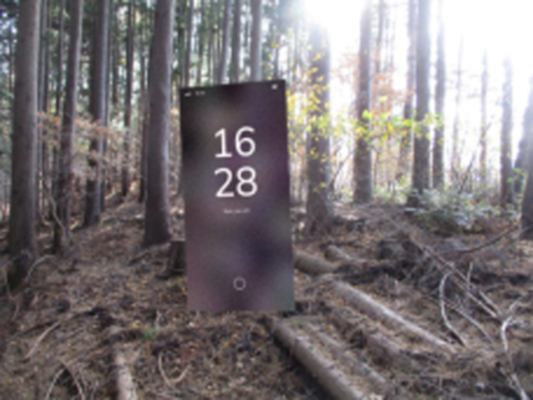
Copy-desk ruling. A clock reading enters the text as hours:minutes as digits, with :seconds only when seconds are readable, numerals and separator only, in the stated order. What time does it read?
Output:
16:28
